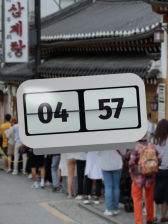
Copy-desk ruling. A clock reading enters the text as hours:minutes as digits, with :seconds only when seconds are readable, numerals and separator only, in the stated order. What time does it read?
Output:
4:57
